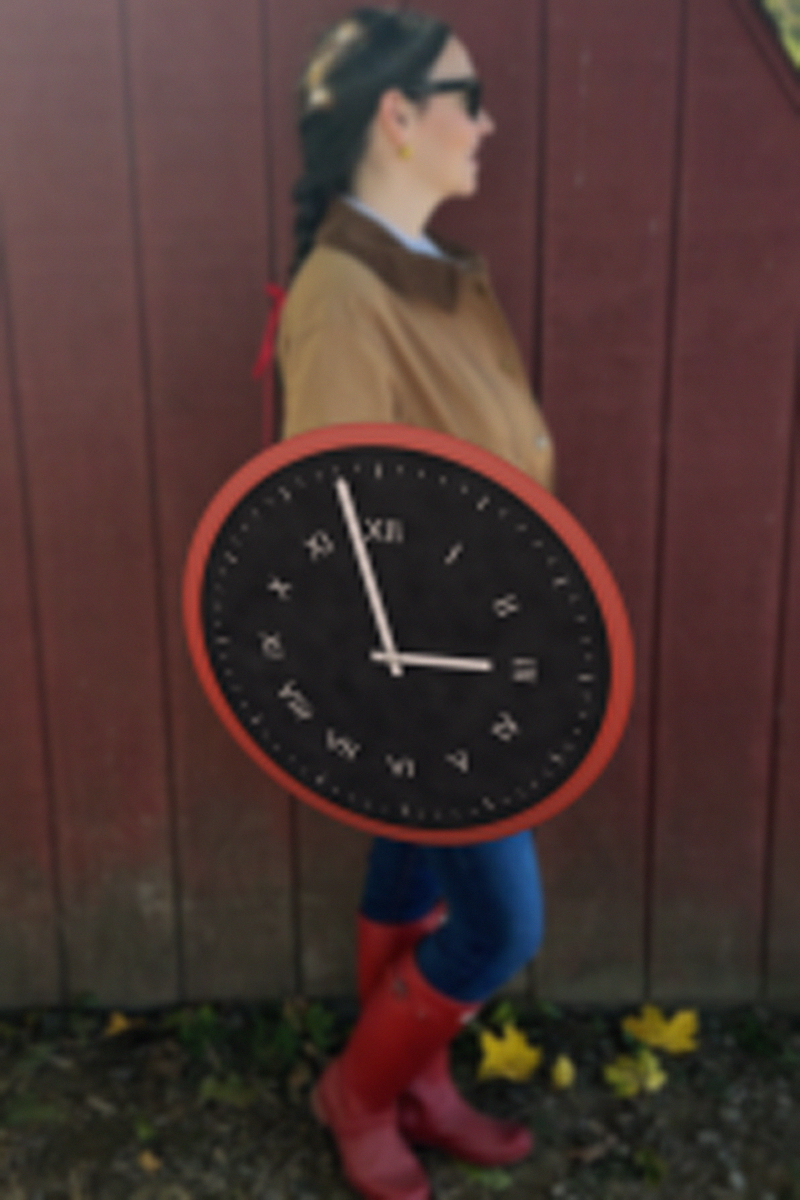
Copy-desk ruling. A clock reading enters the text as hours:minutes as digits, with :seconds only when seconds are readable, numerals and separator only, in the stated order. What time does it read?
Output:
2:58
